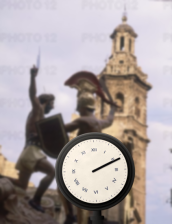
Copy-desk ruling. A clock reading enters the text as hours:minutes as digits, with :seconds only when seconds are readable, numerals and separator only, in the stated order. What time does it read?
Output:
2:11
